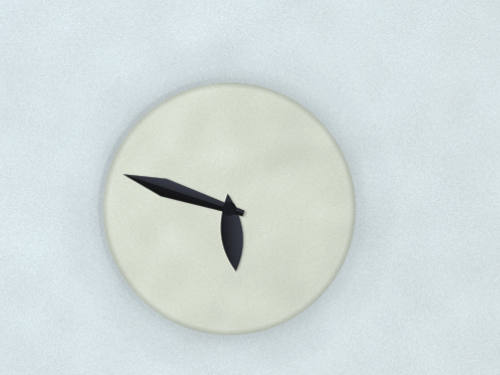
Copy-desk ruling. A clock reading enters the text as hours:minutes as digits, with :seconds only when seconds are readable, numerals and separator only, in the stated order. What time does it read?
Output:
5:48
